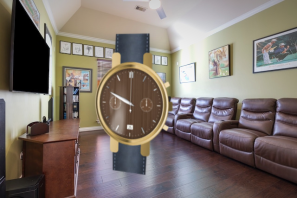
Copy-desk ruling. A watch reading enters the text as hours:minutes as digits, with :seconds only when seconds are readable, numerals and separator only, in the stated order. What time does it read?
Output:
9:49
